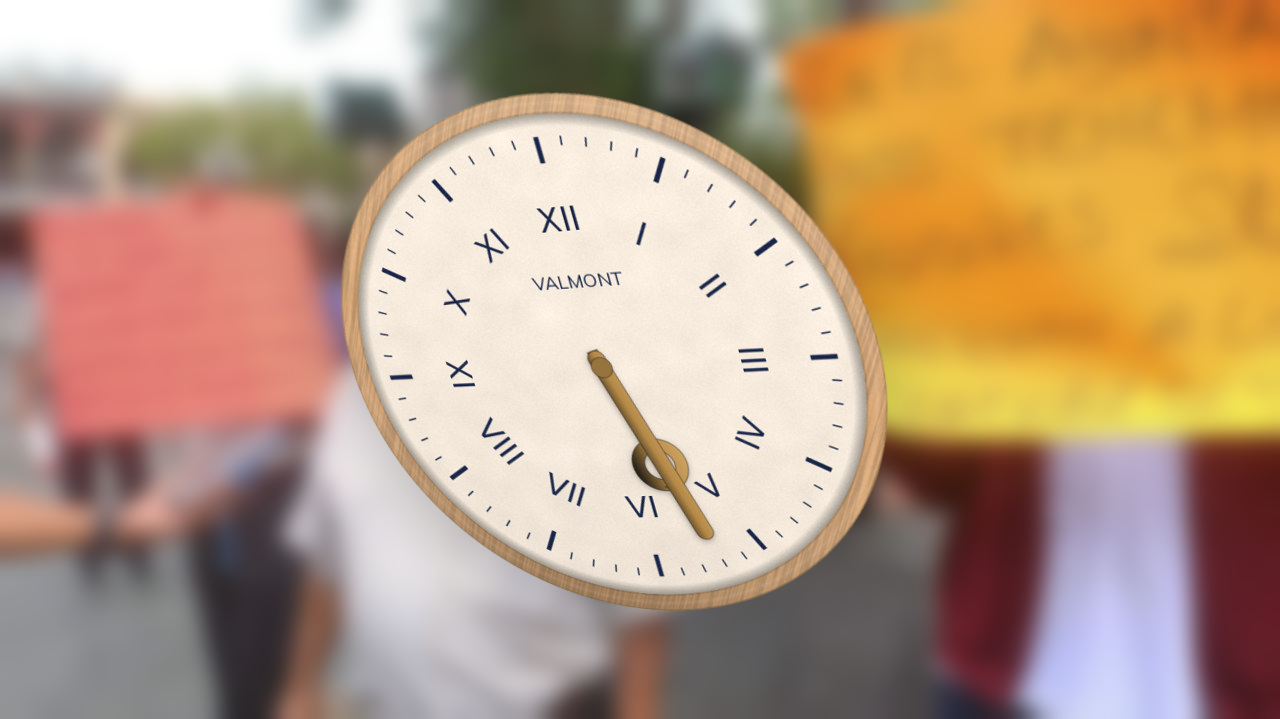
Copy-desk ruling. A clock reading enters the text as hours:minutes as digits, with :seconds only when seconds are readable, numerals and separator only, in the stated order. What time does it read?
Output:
5:27
